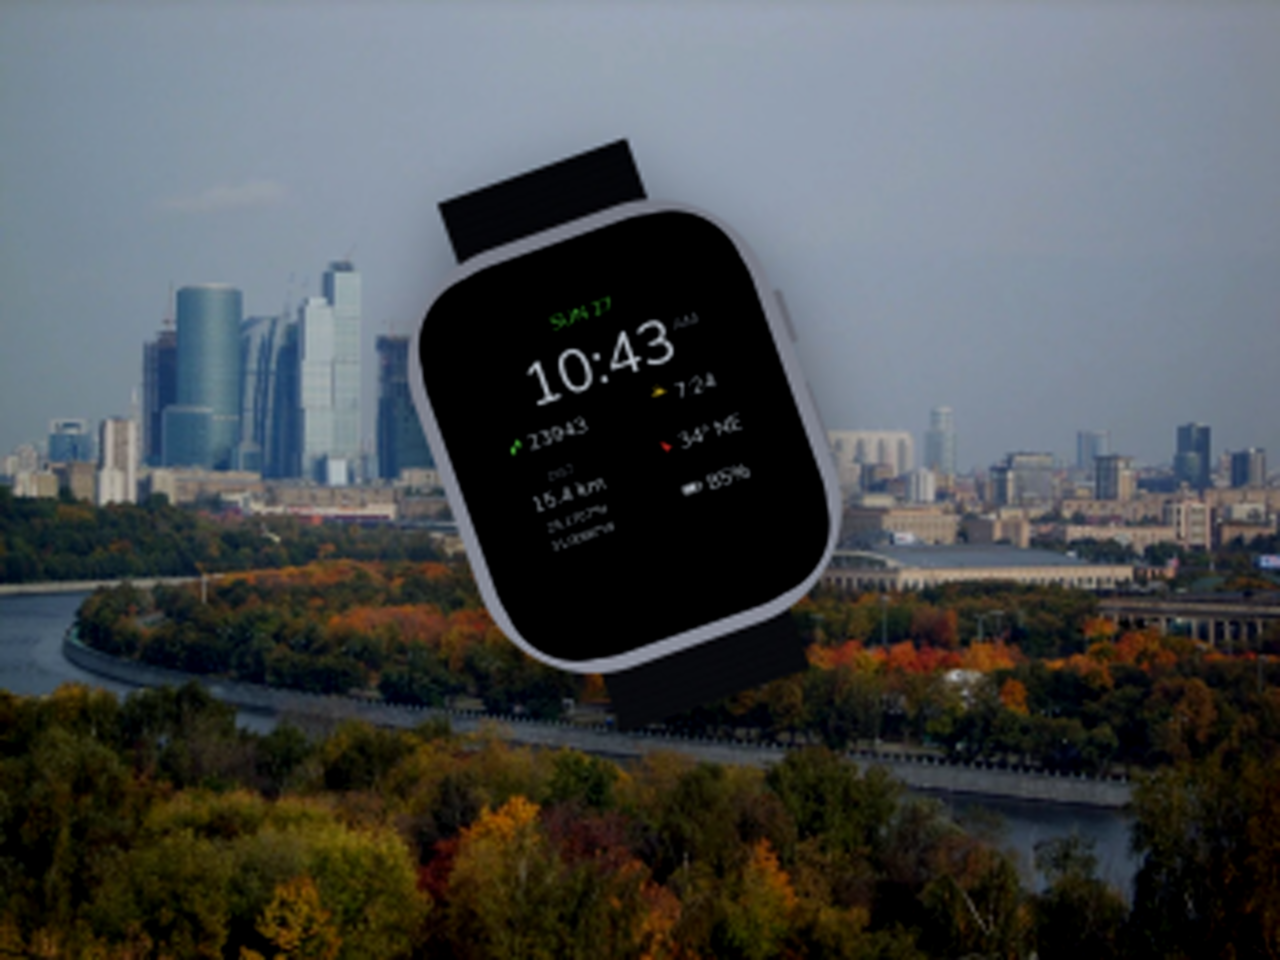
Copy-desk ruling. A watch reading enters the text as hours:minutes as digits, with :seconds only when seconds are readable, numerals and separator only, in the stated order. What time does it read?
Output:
10:43
